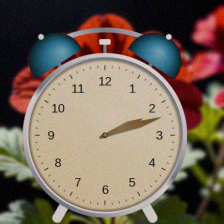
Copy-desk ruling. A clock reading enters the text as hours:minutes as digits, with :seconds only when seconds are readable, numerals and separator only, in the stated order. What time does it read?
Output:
2:12
